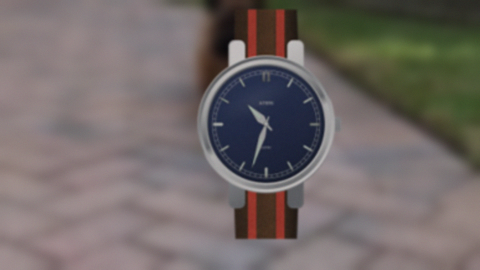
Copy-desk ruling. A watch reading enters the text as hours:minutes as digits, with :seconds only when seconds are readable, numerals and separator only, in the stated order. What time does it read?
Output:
10:33
